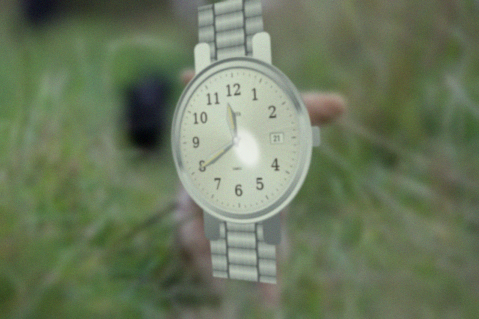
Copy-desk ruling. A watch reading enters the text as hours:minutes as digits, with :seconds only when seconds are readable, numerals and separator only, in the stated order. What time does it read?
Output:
11:40
